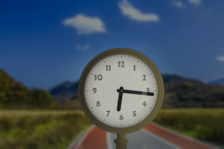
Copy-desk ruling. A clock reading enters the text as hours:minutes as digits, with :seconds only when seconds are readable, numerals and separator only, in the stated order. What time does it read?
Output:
6:16
